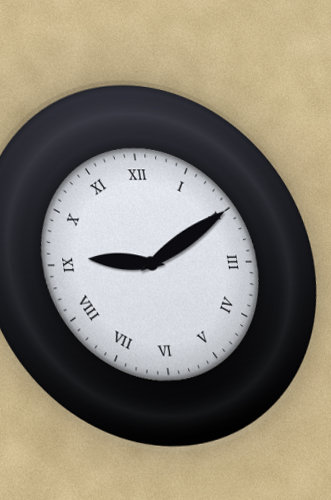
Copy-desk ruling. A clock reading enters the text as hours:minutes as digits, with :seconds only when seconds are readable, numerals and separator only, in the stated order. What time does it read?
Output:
9:10
